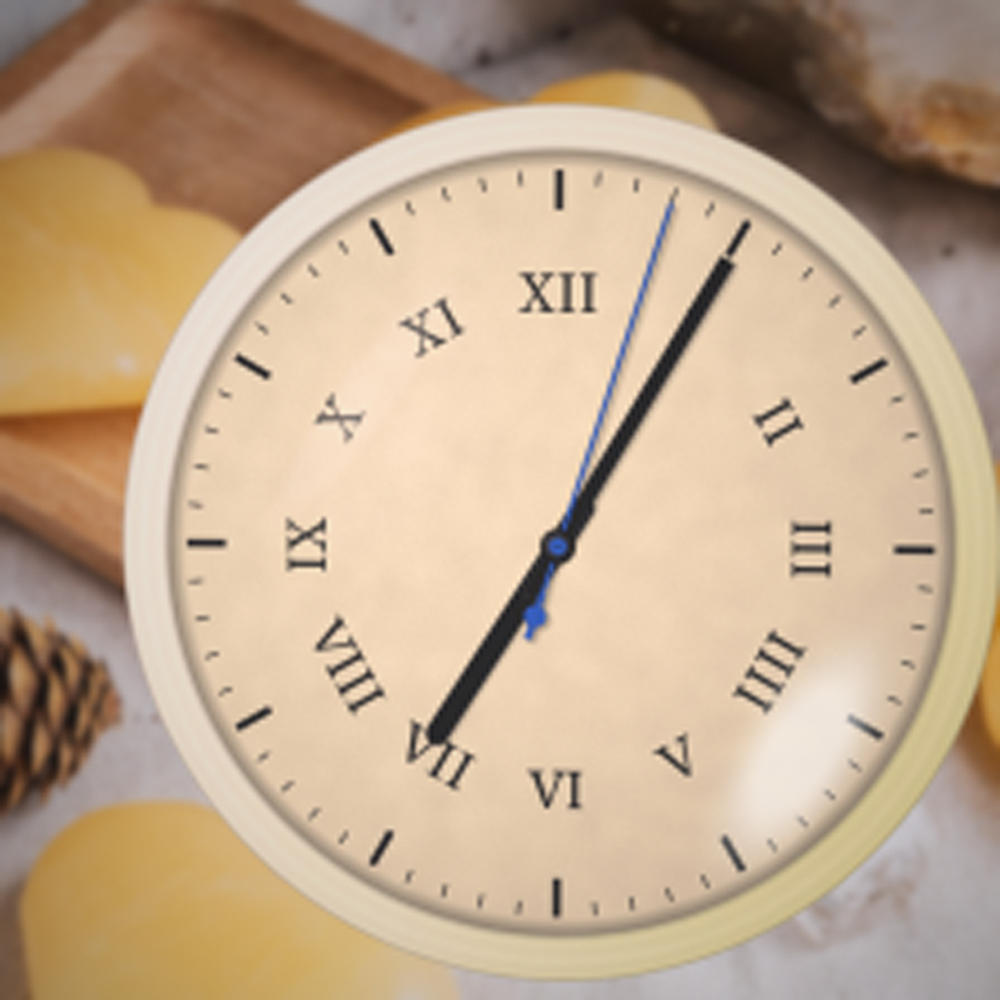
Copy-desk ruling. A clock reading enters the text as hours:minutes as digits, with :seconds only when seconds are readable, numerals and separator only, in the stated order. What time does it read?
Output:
7:05:03
